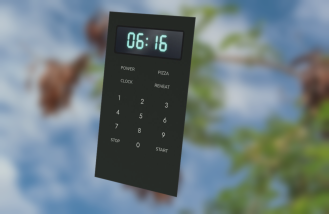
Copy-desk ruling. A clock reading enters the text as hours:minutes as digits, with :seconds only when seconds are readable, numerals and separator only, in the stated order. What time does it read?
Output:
6:16
